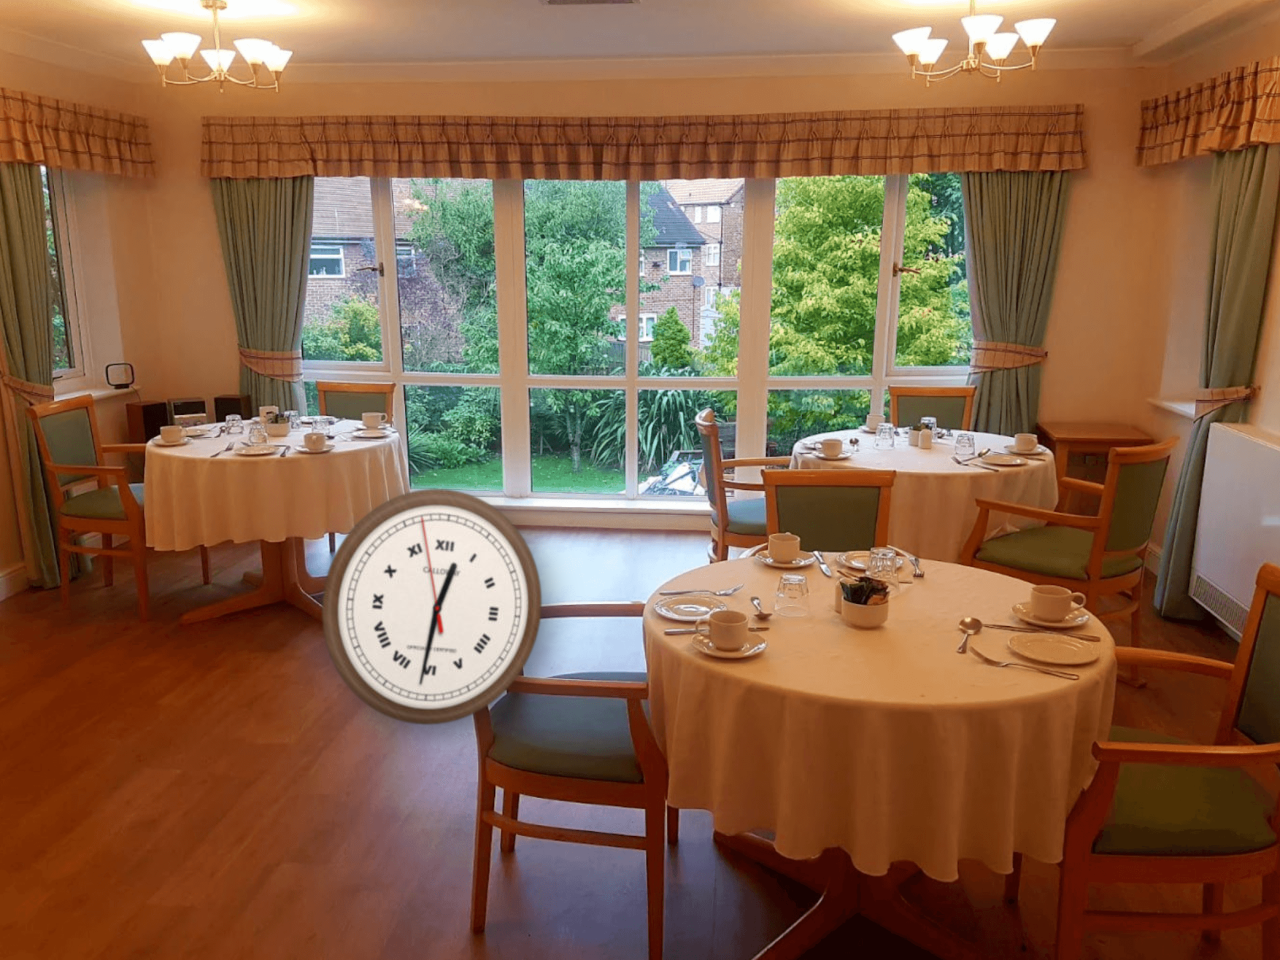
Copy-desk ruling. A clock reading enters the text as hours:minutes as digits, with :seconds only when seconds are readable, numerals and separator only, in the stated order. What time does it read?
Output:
12:30:57
